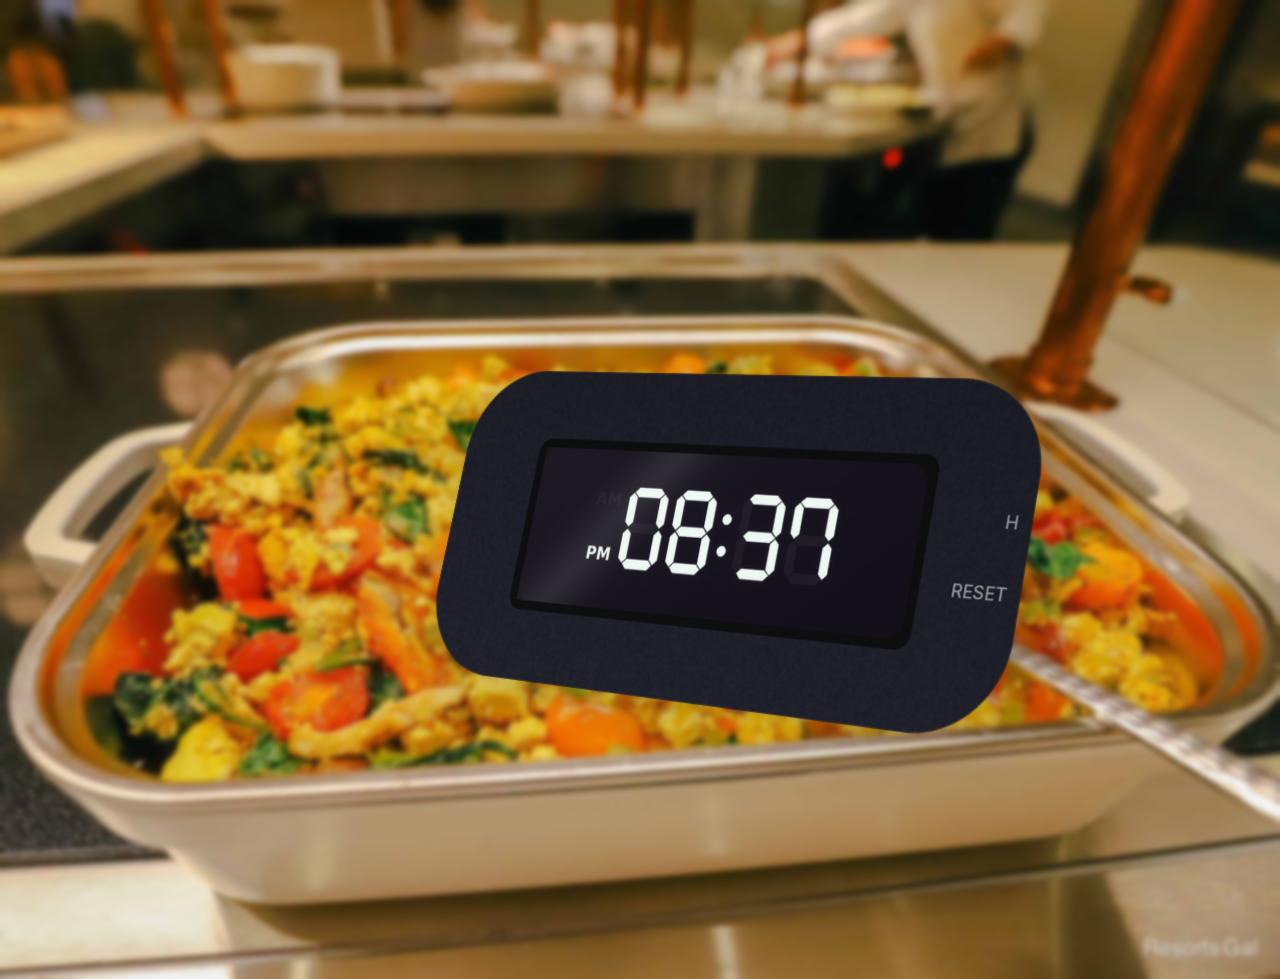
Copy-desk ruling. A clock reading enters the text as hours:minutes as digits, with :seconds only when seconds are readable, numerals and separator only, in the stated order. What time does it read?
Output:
8:37
